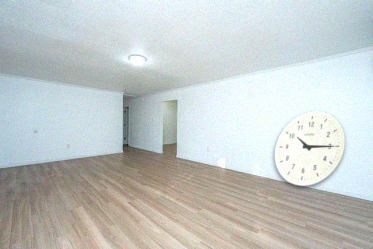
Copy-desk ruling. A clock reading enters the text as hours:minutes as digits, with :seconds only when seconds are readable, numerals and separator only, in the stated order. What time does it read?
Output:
10:15
